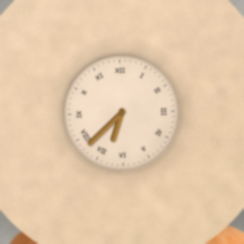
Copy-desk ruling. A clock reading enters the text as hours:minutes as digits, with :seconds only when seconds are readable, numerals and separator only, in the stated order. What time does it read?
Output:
6:38
